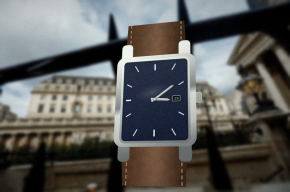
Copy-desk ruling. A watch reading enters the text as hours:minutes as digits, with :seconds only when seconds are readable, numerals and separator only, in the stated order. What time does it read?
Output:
3:09
